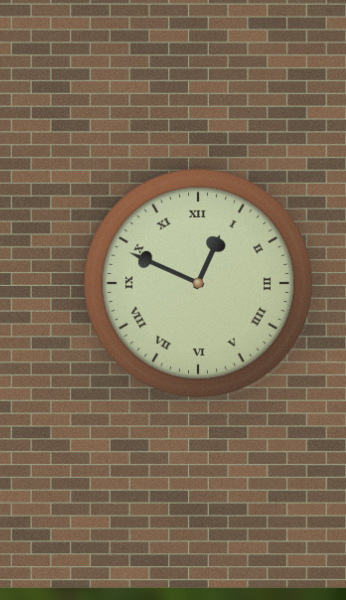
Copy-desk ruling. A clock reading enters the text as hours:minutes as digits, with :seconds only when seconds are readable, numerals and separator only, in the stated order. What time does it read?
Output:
12:49
